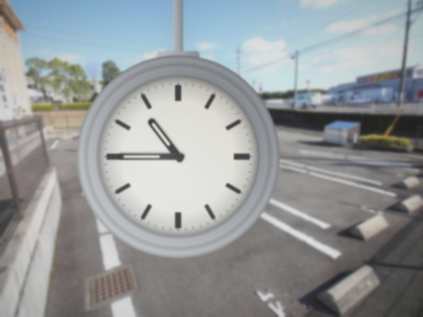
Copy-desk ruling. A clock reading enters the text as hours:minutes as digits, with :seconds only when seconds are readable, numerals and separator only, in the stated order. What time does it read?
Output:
10:45
